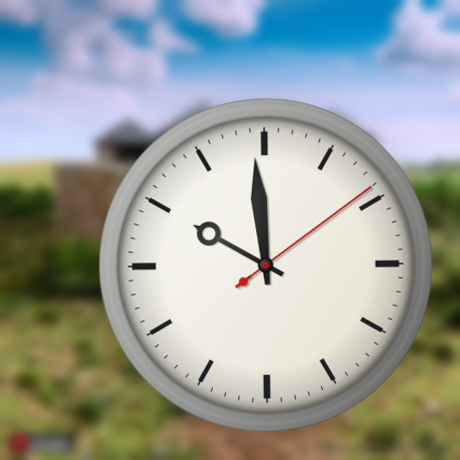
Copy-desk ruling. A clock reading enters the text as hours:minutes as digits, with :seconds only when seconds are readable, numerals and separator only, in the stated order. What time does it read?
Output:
9:59:09
